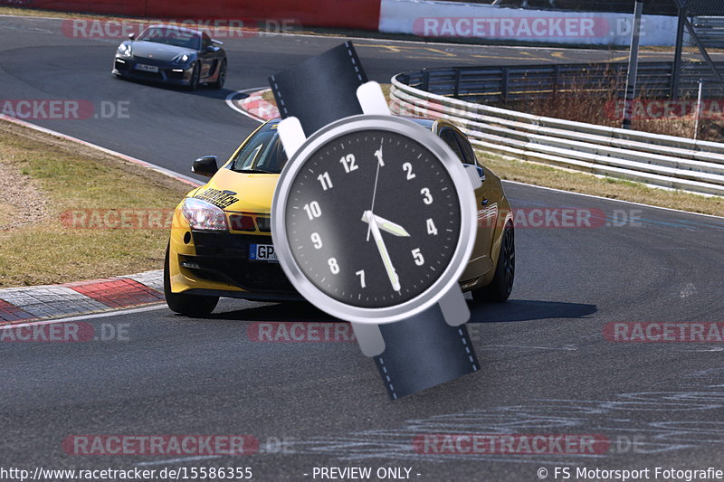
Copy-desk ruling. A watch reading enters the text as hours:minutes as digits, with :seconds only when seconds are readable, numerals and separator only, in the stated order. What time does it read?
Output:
4:30:05
